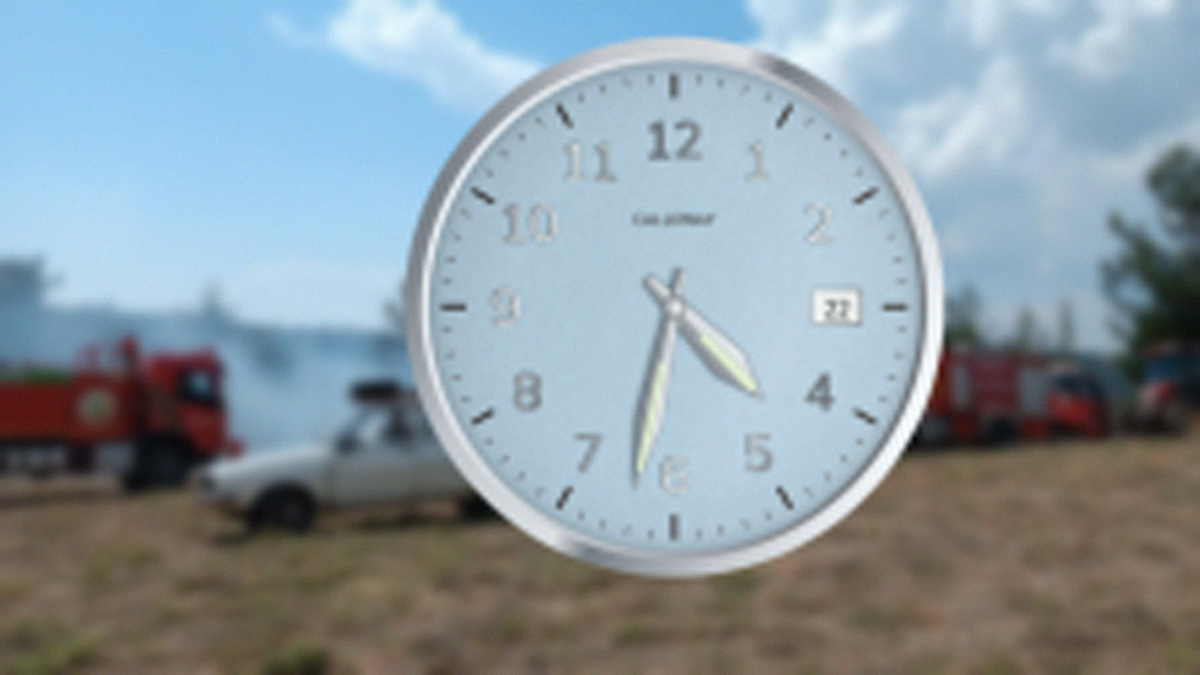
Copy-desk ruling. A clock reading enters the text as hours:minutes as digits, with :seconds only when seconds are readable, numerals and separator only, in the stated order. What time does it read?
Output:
4:32
